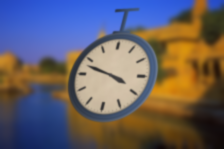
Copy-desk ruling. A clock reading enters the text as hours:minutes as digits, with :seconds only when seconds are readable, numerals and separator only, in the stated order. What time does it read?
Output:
3:48
